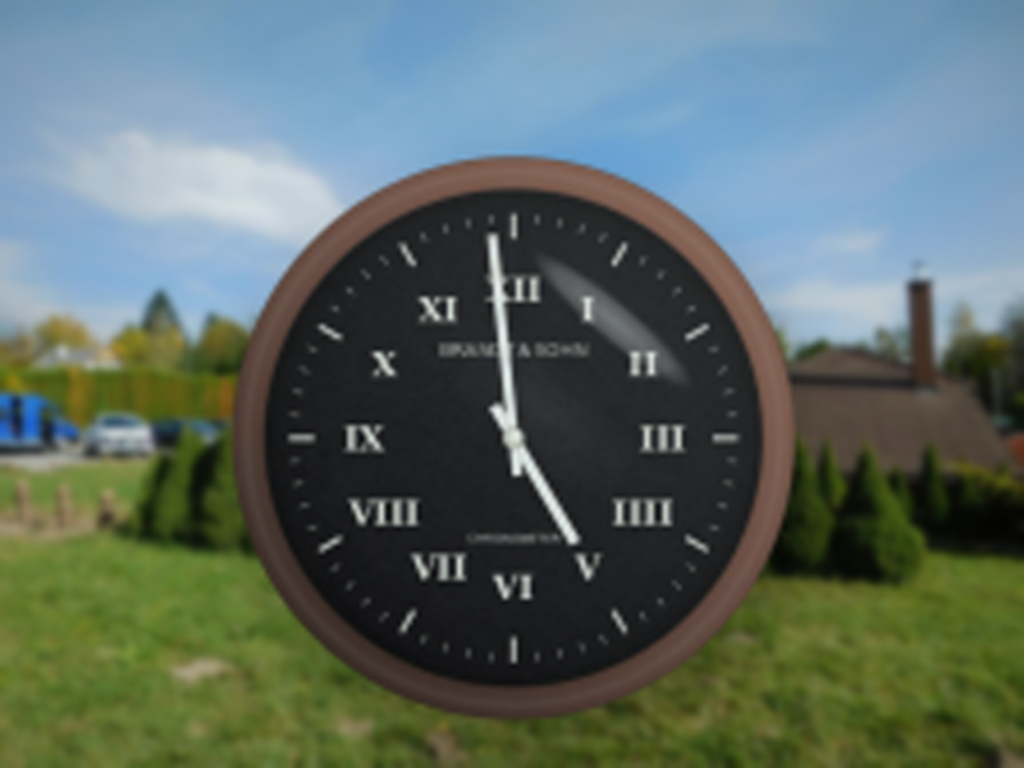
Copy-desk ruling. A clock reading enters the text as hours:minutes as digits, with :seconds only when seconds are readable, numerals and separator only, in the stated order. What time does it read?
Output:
4:59
